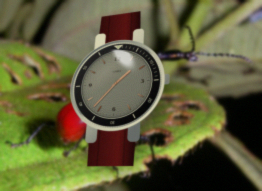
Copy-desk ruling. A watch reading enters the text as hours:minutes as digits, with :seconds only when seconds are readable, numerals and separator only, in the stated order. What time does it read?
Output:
1:37
